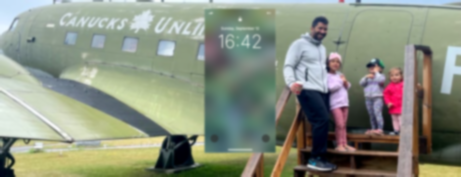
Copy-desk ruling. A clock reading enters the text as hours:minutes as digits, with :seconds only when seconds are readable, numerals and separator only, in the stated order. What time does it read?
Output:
16:42
